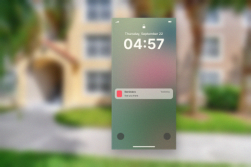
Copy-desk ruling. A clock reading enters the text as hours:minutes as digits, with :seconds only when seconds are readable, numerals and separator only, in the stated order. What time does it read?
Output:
4:57
